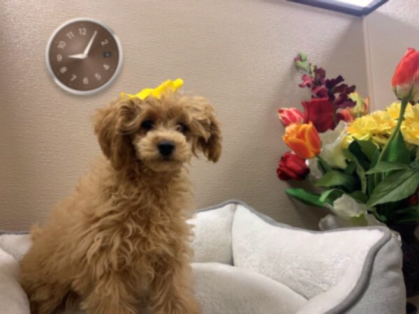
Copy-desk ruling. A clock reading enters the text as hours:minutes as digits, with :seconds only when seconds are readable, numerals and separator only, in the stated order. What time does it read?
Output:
9:05
